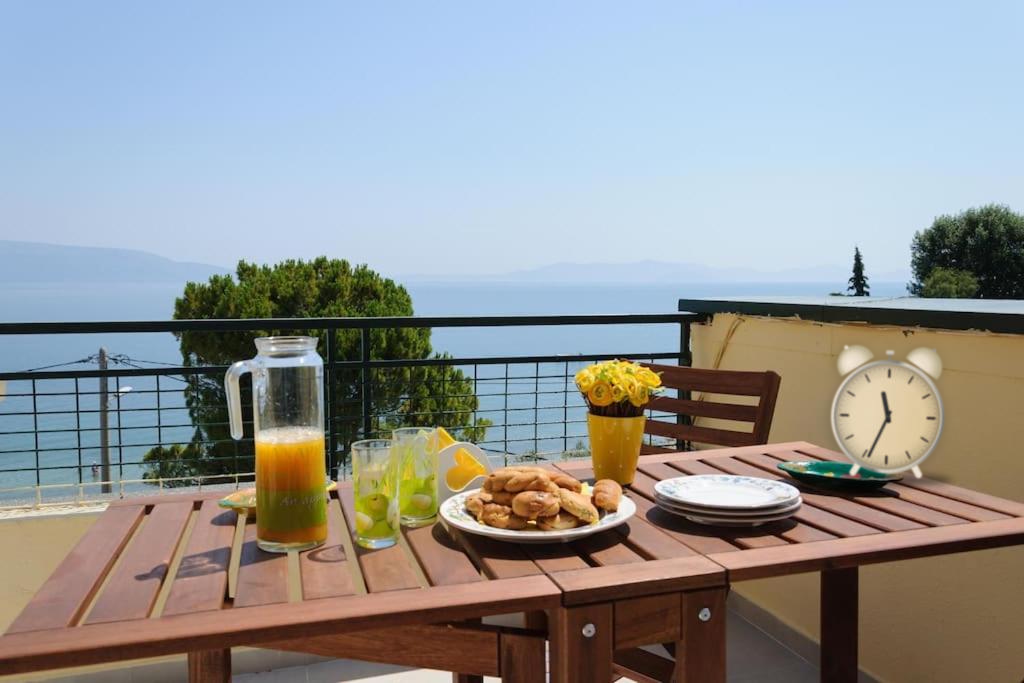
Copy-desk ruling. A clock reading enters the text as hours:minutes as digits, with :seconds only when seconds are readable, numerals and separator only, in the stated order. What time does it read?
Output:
11:34
